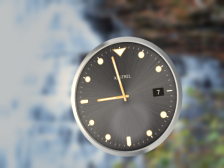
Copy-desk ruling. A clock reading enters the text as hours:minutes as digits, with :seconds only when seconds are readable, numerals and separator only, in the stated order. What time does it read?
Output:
8:58
